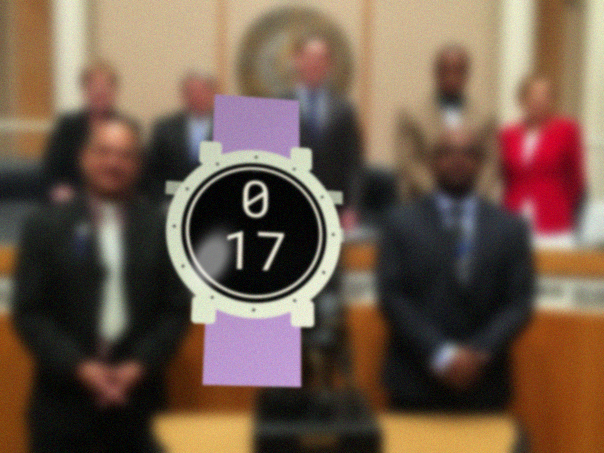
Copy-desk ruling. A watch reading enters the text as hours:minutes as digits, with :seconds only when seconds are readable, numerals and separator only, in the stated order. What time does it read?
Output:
0:17
